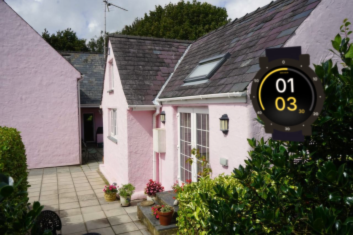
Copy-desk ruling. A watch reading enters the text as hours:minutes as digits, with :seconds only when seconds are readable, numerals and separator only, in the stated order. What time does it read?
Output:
1:03
